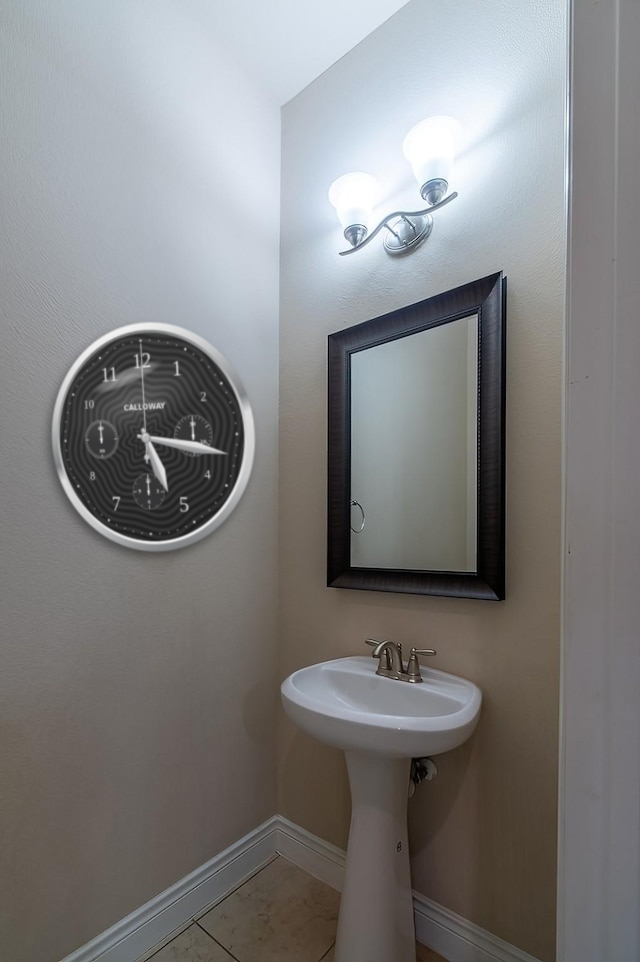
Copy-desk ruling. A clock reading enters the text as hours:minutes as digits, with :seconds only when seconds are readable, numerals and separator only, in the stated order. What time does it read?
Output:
5:17
